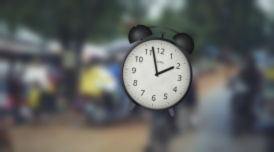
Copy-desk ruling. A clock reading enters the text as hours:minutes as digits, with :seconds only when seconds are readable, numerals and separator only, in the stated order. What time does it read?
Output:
1:57
